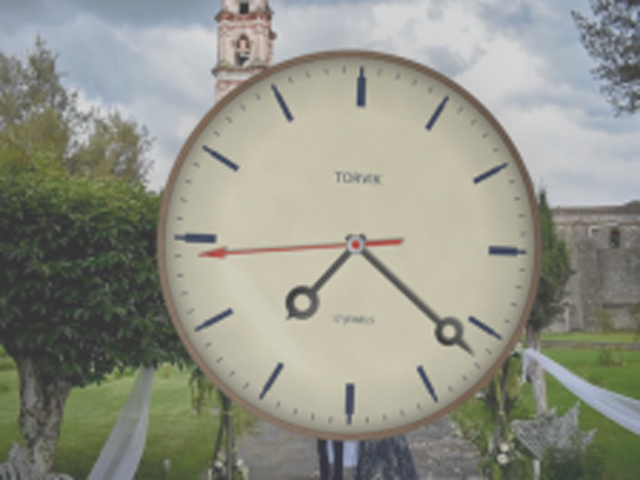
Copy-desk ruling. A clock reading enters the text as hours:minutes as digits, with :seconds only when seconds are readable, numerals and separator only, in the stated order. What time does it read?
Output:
7:21:44
